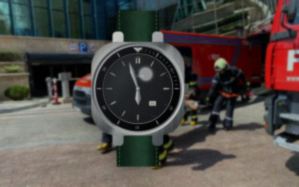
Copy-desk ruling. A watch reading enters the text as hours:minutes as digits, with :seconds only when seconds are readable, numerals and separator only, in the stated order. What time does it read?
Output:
5:57
